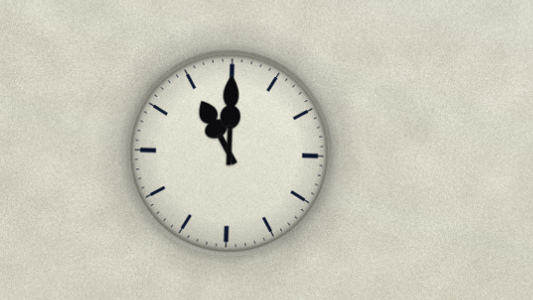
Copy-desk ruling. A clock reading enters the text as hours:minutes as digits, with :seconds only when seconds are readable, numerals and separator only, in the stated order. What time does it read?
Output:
11:00
